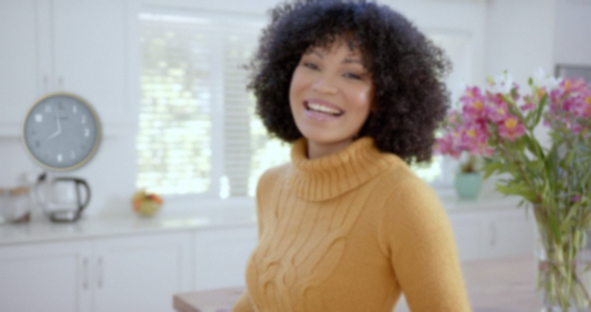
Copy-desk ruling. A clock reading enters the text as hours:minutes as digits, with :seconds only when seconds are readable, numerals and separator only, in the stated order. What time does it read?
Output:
7:58
